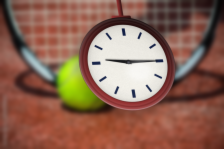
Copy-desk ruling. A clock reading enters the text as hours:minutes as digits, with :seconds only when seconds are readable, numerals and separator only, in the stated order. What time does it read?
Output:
9:15
